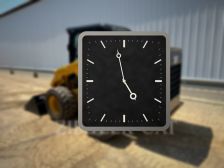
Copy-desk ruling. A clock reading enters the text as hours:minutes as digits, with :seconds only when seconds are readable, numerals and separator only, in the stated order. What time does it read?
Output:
4:58
